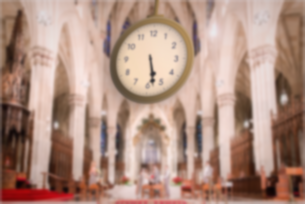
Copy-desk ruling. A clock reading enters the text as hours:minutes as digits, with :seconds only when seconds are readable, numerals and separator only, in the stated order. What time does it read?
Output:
5:28
